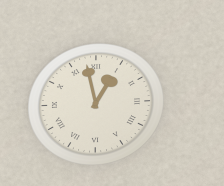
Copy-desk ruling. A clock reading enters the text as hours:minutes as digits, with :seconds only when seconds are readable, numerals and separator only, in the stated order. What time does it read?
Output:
12:58
